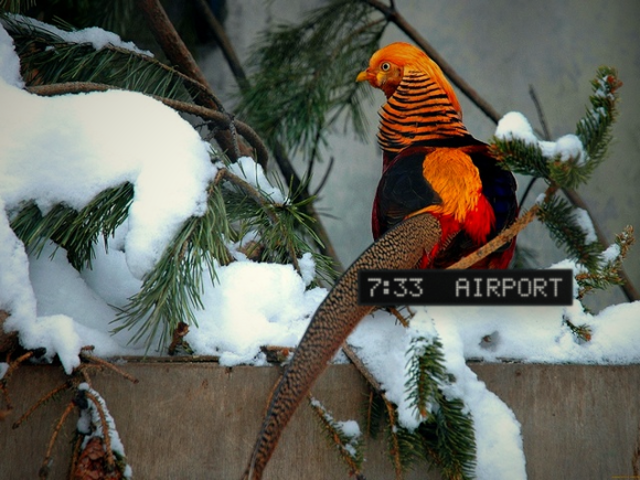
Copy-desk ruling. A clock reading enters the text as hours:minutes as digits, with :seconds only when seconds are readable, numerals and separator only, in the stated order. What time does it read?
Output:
7:33
